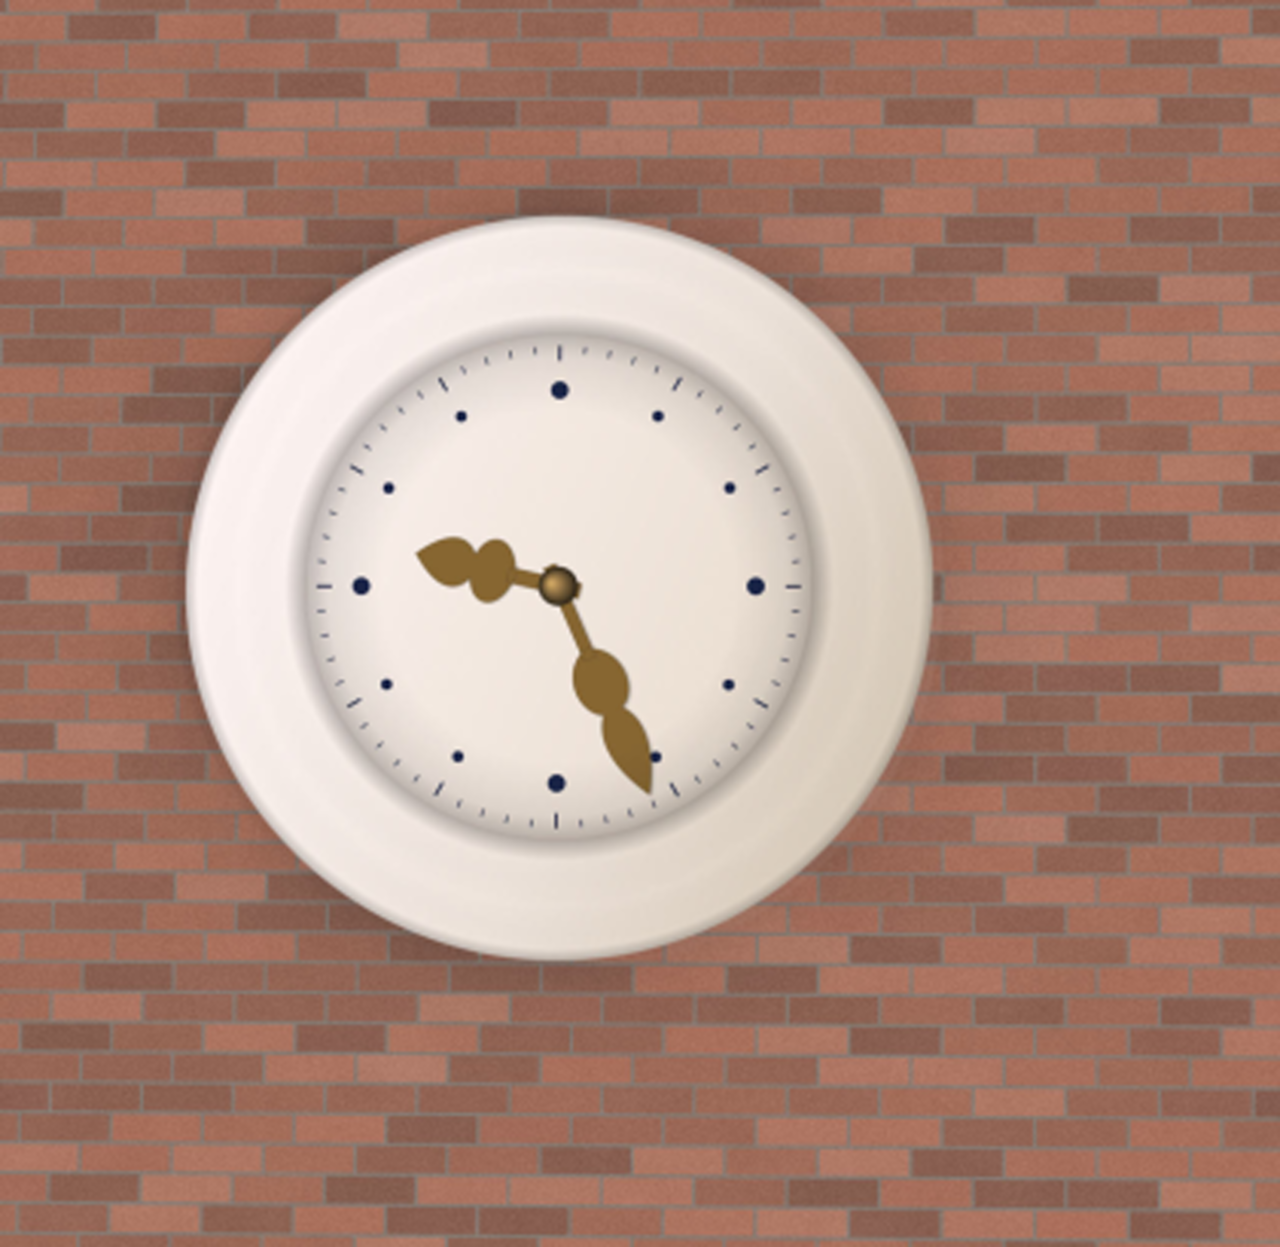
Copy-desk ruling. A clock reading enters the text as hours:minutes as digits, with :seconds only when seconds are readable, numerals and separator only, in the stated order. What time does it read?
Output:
9:26
